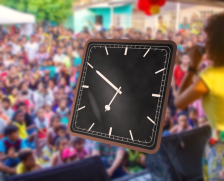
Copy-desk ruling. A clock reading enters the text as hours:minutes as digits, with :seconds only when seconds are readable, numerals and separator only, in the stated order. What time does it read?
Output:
6:50
